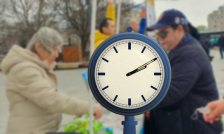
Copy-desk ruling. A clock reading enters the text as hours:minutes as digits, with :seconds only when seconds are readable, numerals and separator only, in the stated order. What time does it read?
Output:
2:10
